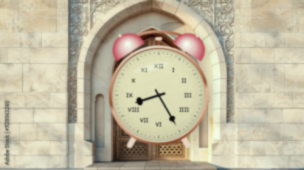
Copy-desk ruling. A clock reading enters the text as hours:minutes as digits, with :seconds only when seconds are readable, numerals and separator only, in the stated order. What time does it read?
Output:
8:25
